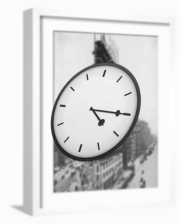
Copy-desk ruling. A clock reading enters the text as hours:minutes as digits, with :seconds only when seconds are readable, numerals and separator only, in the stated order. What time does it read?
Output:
4:15
